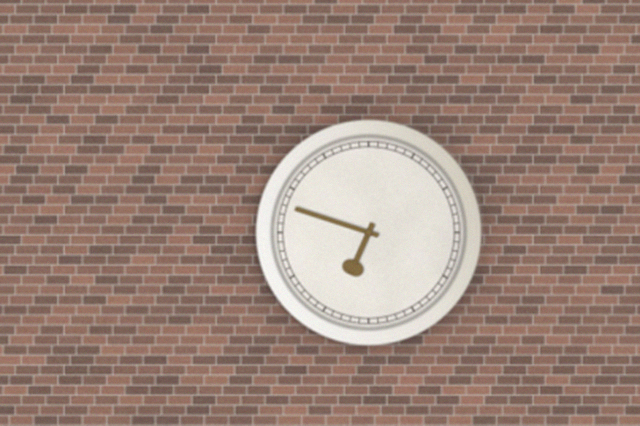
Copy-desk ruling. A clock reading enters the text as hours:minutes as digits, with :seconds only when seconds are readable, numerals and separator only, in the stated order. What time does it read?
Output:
6:48
